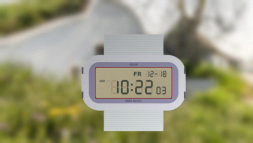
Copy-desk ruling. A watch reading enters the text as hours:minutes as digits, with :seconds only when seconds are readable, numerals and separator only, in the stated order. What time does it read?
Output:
10:22:03
